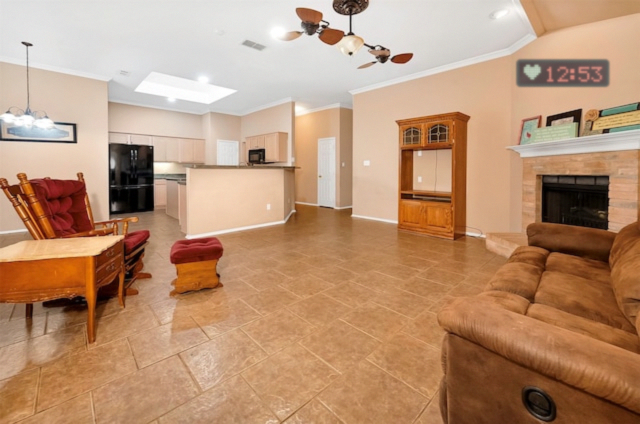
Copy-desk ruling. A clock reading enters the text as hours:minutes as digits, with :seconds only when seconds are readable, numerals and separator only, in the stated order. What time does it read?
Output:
12:53
